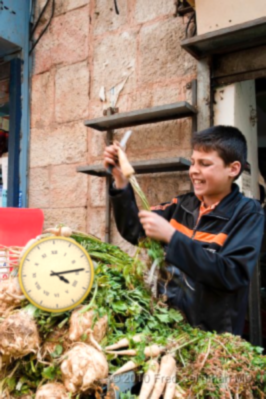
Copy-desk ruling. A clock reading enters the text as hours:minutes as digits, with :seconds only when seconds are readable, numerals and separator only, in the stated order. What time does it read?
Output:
4:14
